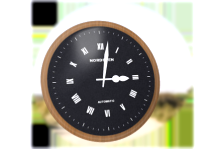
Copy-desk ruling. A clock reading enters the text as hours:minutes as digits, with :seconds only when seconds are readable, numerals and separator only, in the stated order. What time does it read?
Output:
3:02
